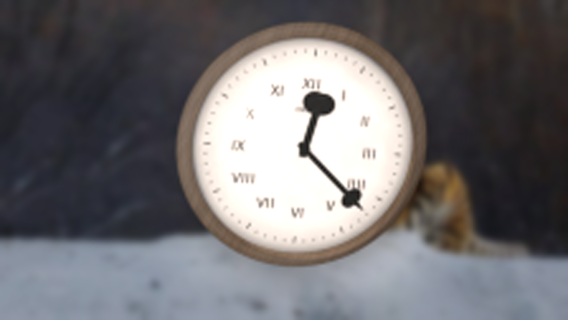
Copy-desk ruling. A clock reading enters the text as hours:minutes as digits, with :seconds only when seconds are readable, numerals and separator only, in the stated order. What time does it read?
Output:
12:22
